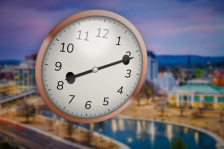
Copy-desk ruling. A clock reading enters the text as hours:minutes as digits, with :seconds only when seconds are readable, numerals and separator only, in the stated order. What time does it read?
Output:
8:11
